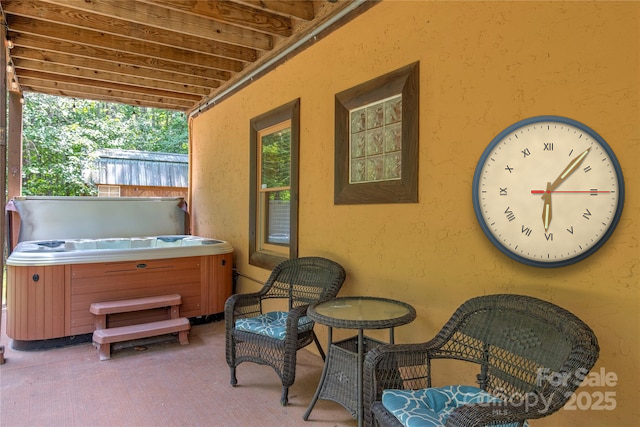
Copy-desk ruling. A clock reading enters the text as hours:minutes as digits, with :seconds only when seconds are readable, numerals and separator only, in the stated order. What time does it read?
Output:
6:07:15
